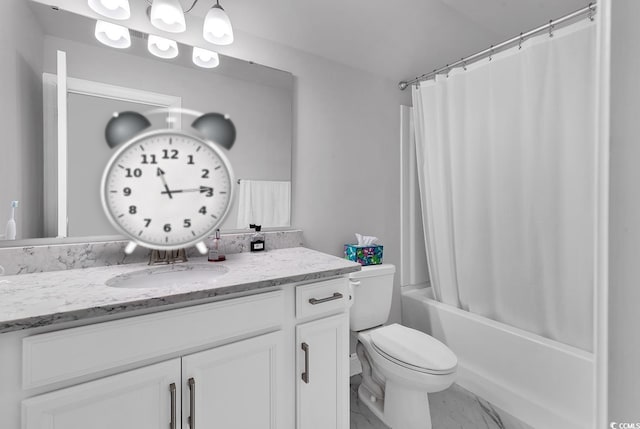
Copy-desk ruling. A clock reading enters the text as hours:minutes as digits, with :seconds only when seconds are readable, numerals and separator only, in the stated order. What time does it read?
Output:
11:14
